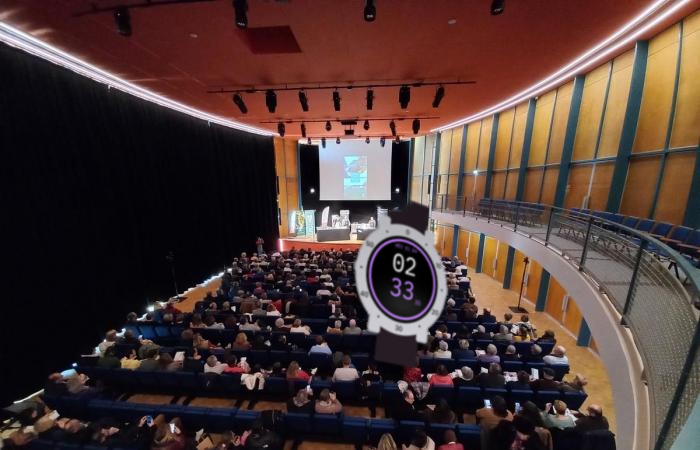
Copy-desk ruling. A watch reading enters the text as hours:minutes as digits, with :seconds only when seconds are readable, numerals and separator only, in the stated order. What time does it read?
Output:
2:33
